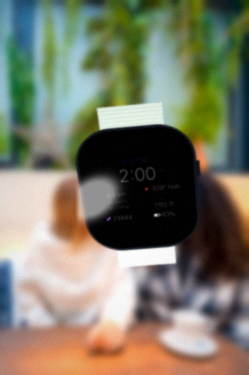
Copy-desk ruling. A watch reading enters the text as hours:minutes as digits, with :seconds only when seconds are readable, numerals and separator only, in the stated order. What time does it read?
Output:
2:00
